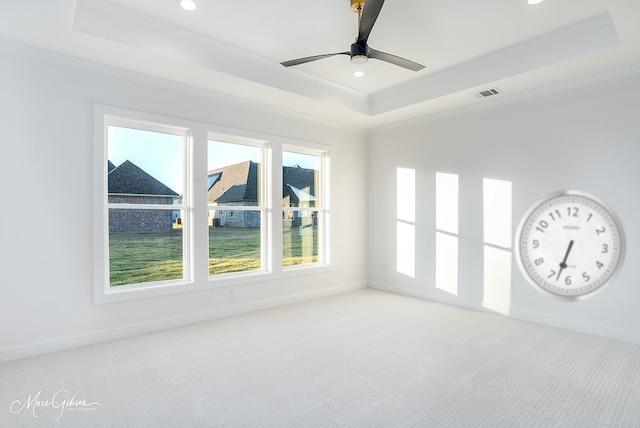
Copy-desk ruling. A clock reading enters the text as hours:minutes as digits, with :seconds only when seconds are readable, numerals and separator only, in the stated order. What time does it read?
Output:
6:33
